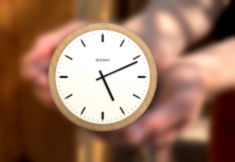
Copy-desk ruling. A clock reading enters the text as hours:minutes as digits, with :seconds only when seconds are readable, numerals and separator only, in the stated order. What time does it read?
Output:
5:11
